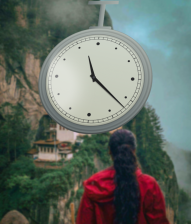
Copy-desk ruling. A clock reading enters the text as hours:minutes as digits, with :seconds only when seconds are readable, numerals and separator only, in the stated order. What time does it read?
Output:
11:22
